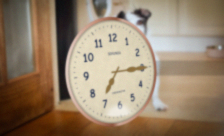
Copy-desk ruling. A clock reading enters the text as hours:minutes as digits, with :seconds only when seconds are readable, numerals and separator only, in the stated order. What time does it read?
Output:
7:15
